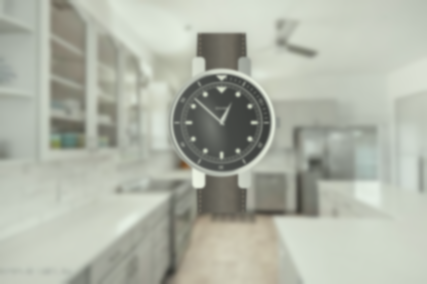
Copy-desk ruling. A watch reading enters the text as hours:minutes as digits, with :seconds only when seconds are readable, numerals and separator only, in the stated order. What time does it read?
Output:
12:52
